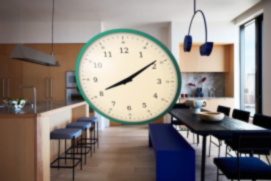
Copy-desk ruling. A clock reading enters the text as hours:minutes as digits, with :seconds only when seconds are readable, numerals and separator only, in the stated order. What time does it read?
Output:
8:09
